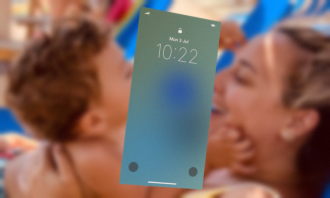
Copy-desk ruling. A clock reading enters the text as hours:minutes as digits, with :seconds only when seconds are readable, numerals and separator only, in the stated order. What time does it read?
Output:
10:22
